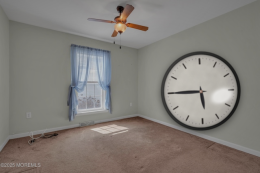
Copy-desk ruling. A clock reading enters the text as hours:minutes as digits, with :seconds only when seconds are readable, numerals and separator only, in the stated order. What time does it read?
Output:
5:45
